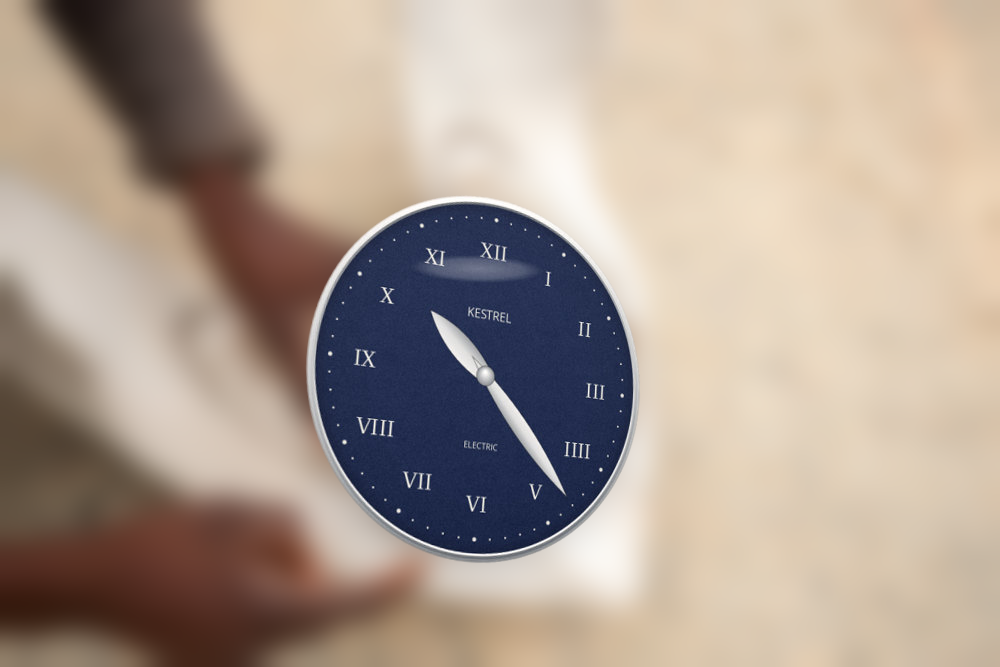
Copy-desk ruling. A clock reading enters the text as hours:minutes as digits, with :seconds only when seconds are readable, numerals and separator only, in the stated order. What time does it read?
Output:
10:23
